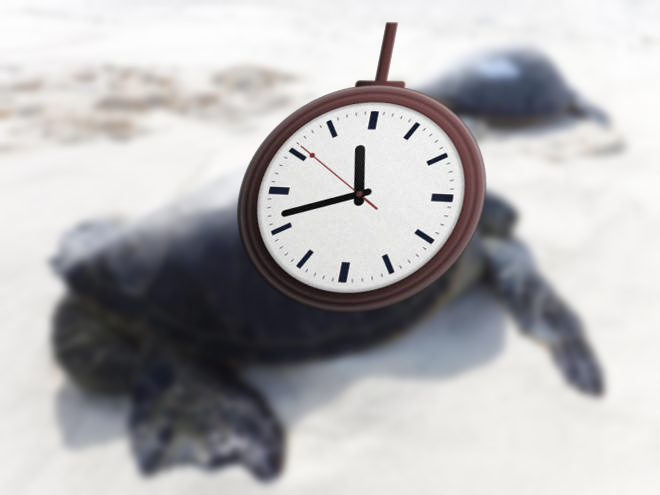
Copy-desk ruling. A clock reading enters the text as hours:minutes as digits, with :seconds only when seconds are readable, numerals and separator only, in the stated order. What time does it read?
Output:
11:41:51
